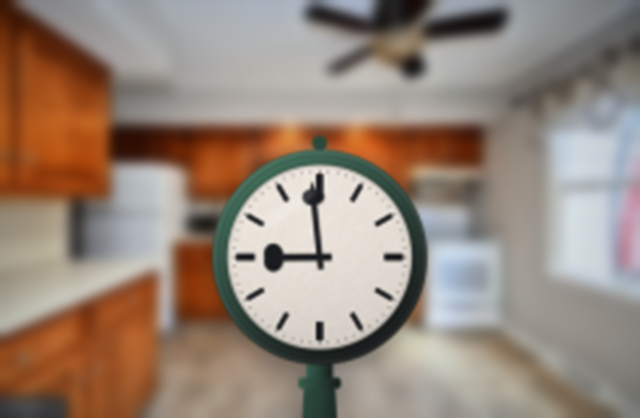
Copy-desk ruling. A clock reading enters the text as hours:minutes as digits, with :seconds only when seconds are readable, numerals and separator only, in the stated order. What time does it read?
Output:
8:59
